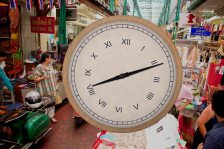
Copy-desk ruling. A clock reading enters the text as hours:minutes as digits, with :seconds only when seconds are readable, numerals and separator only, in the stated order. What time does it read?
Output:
8:11
